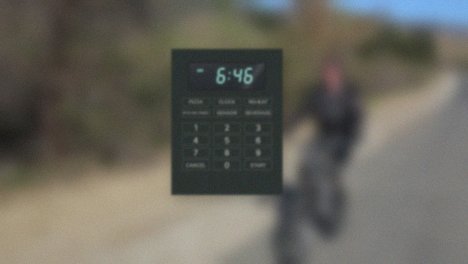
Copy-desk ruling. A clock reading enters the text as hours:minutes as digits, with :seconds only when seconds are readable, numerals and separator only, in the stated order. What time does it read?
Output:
6:46
